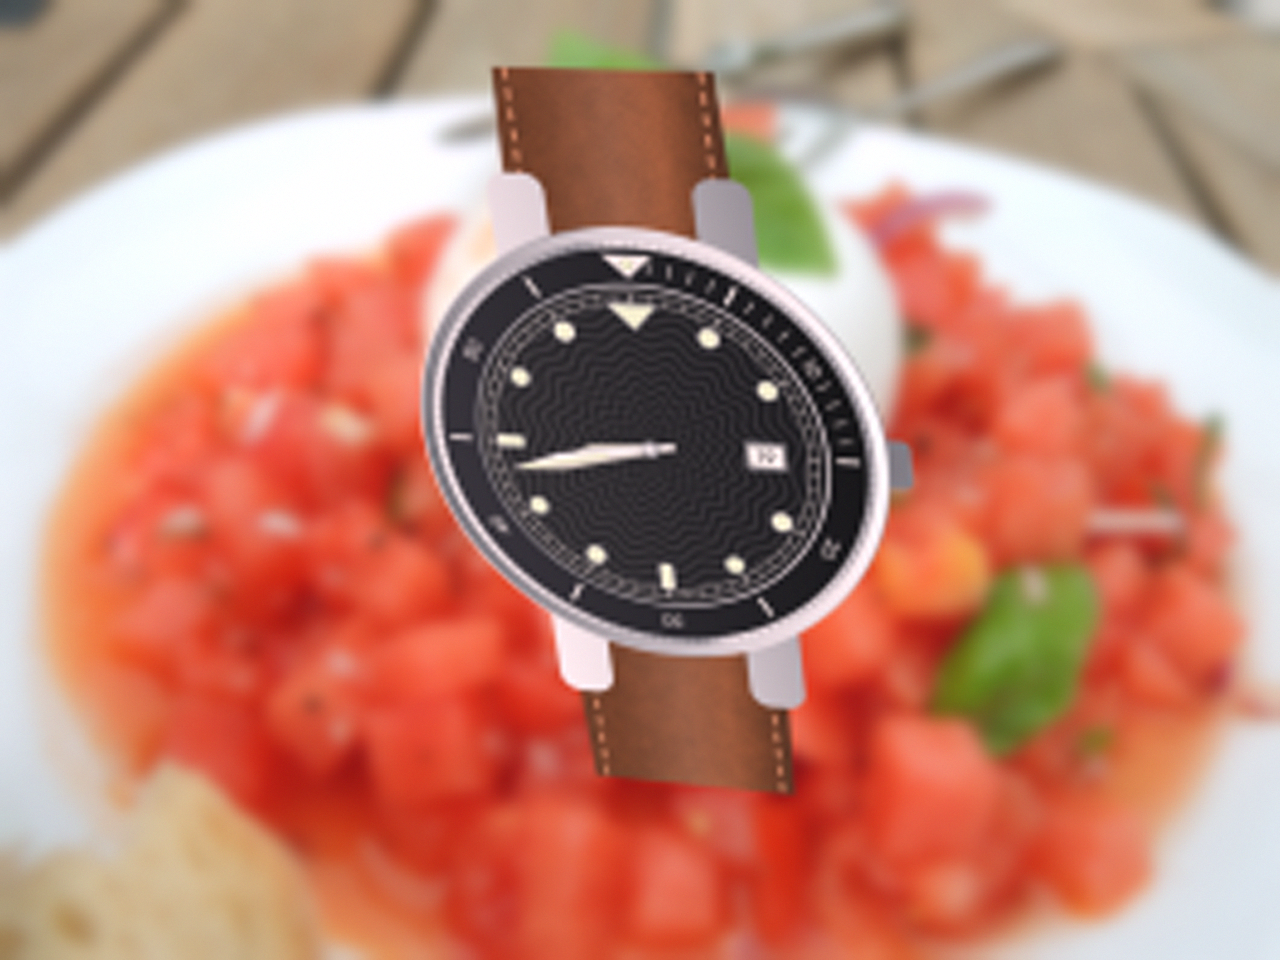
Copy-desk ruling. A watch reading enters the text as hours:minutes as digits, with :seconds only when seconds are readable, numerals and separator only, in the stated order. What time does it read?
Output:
8:43
